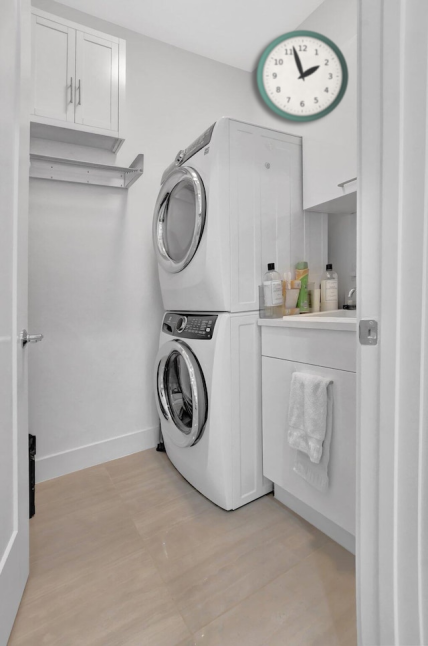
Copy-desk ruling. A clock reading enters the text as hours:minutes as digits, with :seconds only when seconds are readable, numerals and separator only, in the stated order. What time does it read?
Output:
1:57
